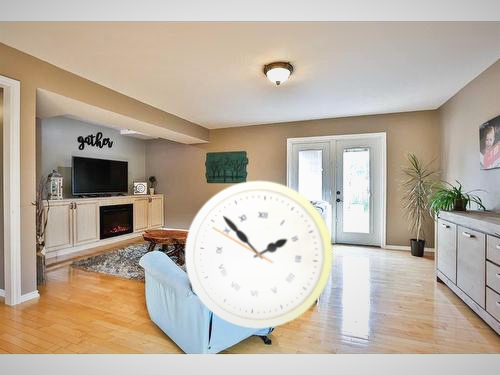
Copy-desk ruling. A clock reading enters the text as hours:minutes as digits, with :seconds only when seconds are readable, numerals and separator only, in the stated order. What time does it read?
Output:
1:51:49
